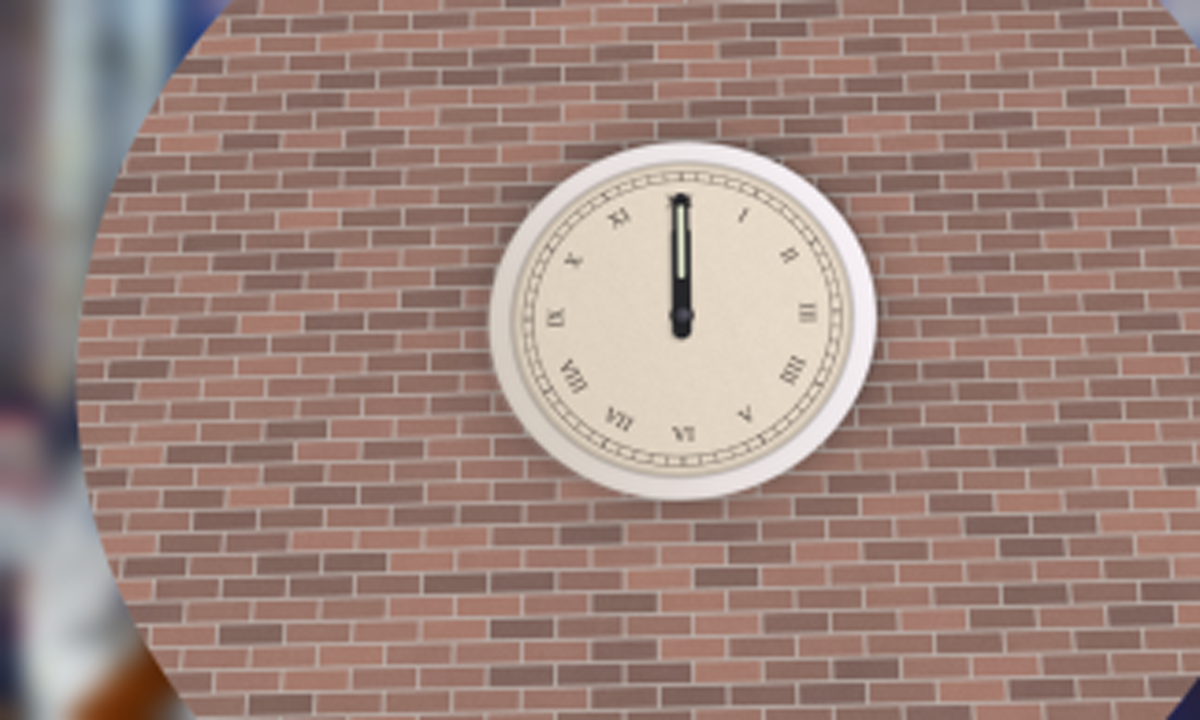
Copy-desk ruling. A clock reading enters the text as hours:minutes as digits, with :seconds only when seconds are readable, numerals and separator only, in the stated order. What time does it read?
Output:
12:00
